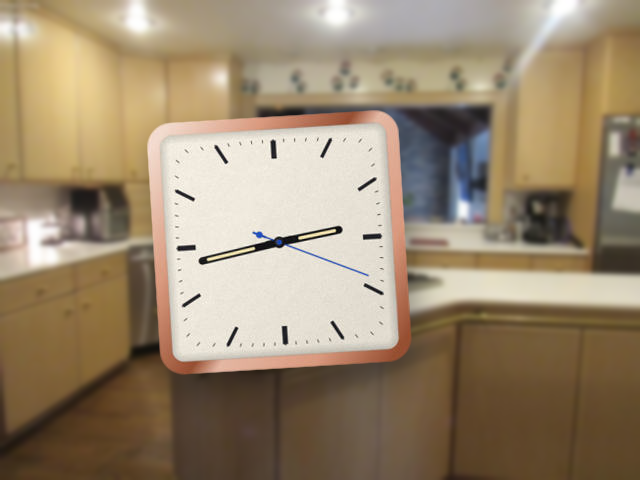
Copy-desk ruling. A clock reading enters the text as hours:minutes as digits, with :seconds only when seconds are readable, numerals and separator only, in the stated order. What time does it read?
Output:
2:43:19
